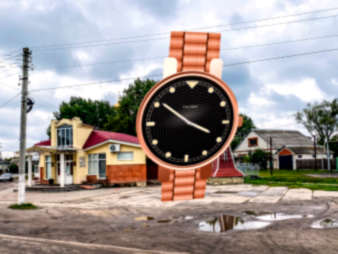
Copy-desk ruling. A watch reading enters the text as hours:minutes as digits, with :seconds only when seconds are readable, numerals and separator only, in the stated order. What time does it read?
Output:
3:51
